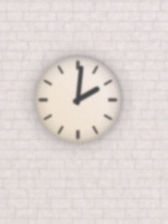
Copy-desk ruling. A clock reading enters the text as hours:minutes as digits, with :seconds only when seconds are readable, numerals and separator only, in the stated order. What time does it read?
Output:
2:01
